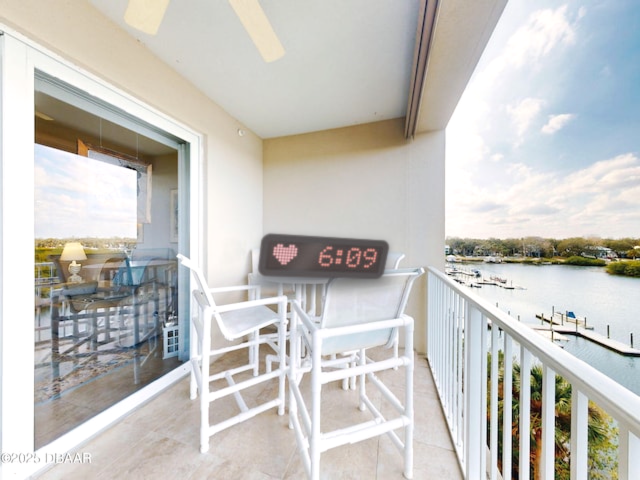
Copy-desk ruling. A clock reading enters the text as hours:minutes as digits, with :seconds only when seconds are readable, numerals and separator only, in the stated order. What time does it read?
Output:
6:09
